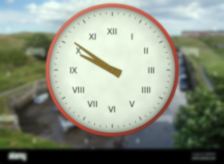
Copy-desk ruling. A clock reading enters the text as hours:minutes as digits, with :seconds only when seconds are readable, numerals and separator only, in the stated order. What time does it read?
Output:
9:51
